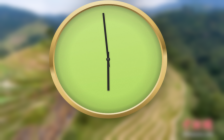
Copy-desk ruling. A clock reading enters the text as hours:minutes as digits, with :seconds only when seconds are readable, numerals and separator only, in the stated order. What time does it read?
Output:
5:59
